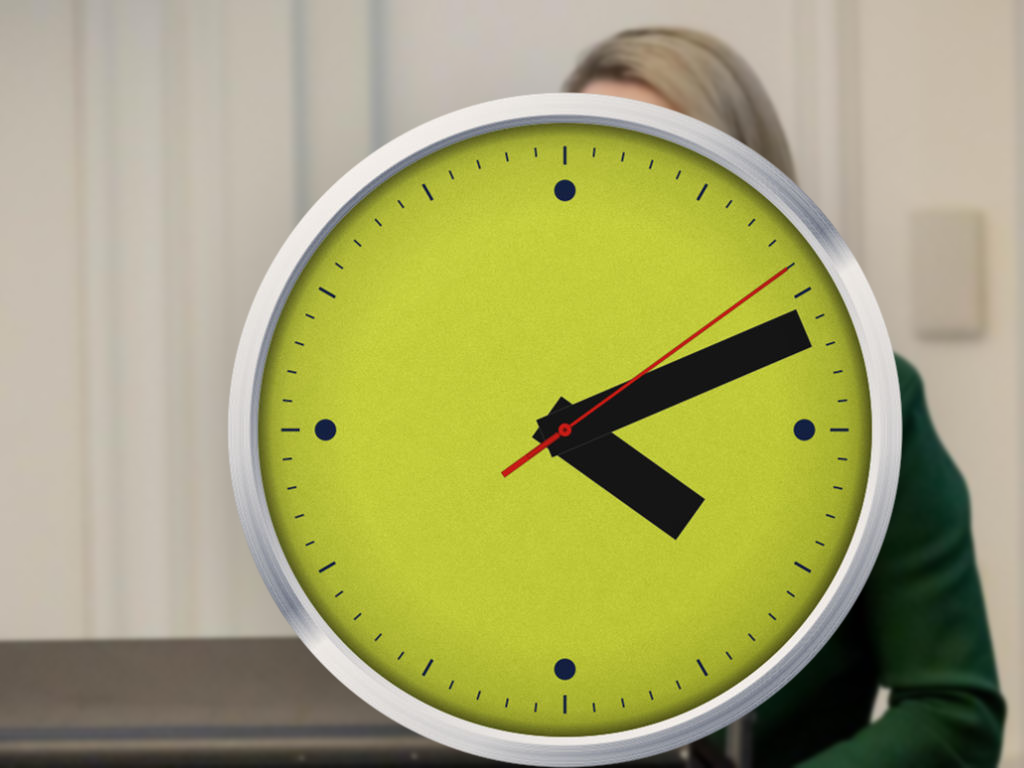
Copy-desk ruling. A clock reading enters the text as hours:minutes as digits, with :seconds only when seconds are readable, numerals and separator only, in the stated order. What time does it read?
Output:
4:11:09
